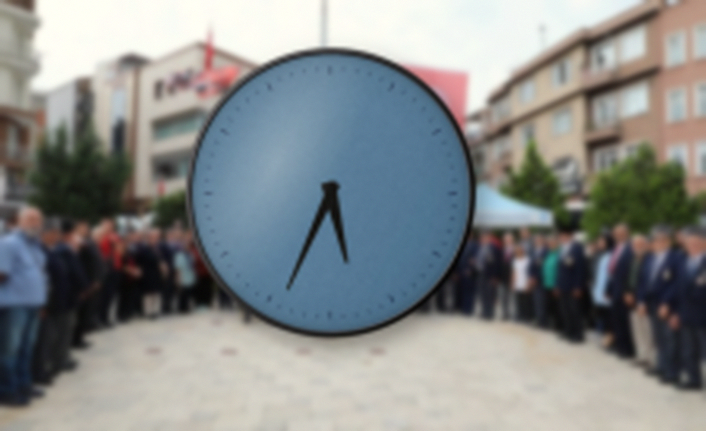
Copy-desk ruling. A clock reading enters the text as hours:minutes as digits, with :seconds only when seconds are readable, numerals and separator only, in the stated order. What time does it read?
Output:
5:34
